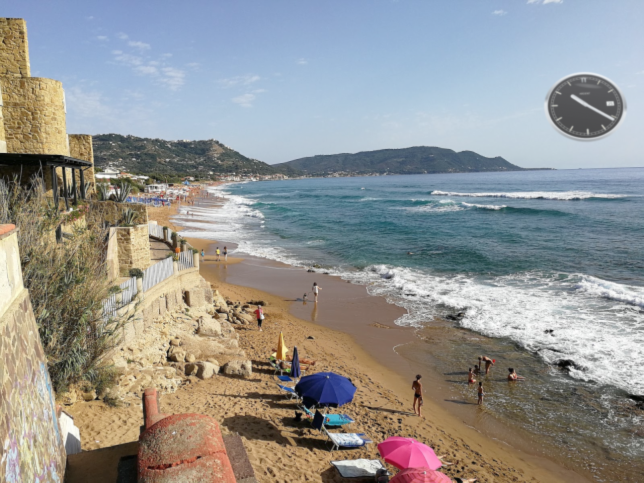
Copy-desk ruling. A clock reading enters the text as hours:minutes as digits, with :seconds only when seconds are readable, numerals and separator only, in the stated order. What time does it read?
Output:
10:21
